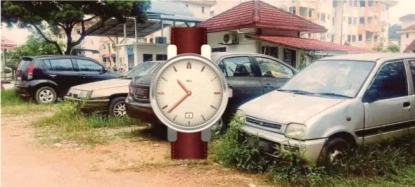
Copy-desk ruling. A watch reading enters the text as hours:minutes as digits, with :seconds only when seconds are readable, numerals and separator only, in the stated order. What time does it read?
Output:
10:38
